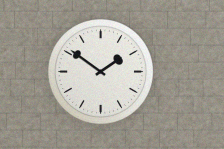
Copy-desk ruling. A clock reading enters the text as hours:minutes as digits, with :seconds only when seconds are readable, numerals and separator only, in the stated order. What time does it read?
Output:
1:51
